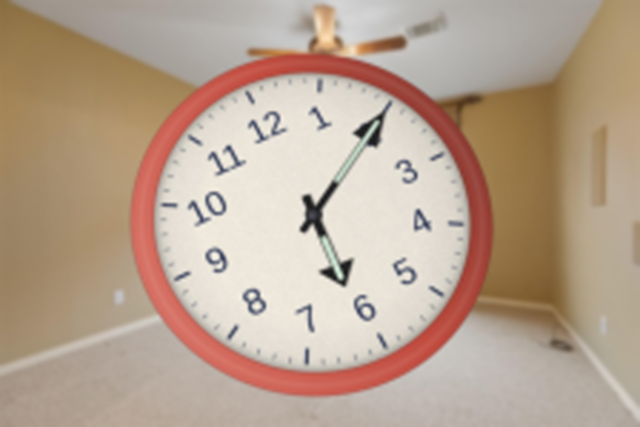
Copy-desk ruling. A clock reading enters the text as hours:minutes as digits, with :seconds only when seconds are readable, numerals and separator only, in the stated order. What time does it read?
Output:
6:10
